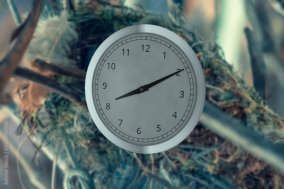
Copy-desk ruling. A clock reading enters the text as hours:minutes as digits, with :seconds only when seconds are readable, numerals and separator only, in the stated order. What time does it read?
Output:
8:10
